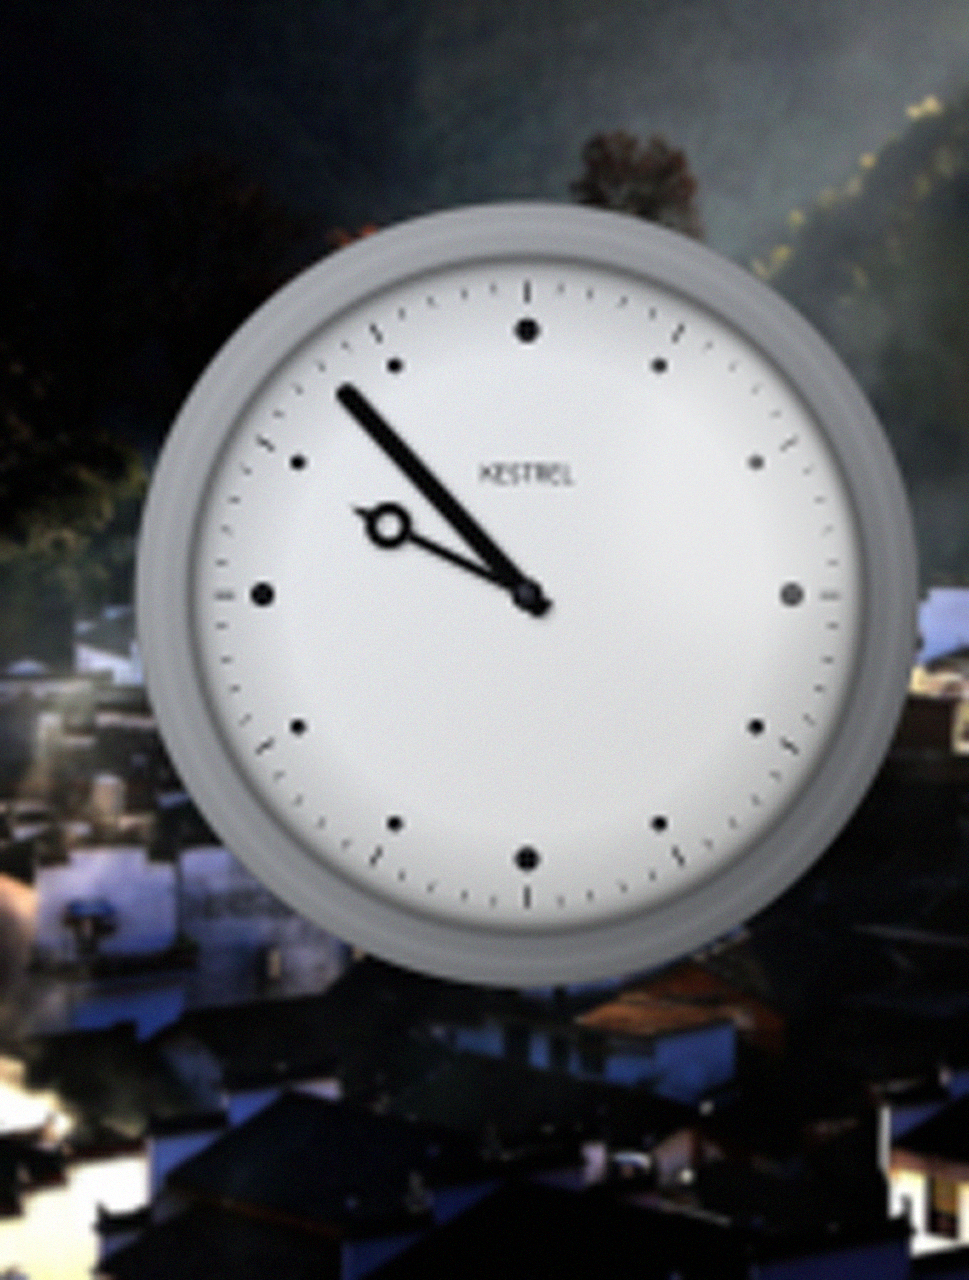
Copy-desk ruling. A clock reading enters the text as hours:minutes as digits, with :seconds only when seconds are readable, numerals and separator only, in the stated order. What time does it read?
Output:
9:53
